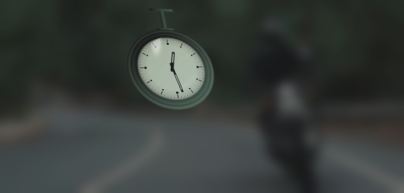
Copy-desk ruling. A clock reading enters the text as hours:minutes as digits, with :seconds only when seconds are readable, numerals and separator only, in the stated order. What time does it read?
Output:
12:28
